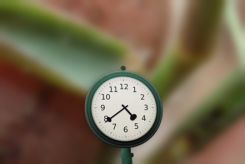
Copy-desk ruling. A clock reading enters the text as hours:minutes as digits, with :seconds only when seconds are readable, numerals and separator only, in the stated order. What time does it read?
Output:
4:39
